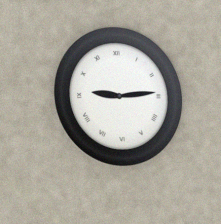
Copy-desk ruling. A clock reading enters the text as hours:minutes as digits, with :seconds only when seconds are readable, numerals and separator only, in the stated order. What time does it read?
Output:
9:14
